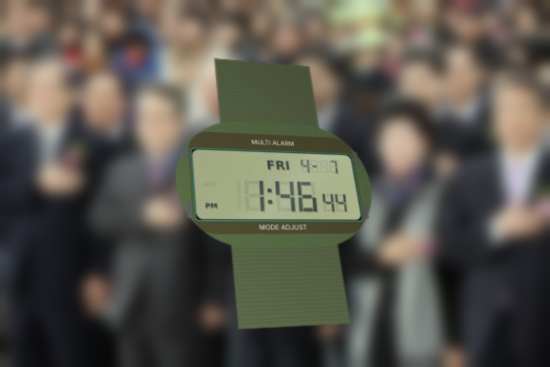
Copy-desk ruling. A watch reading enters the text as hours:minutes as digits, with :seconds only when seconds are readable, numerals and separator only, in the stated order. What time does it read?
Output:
1:46:44
